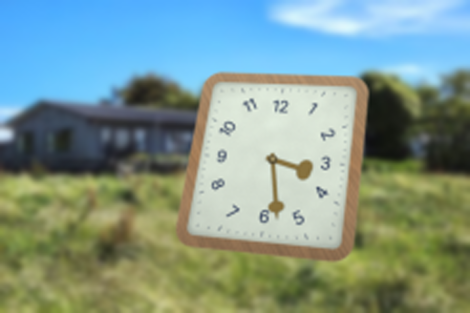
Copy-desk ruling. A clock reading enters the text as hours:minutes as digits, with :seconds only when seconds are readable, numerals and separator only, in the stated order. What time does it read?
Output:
3:28
